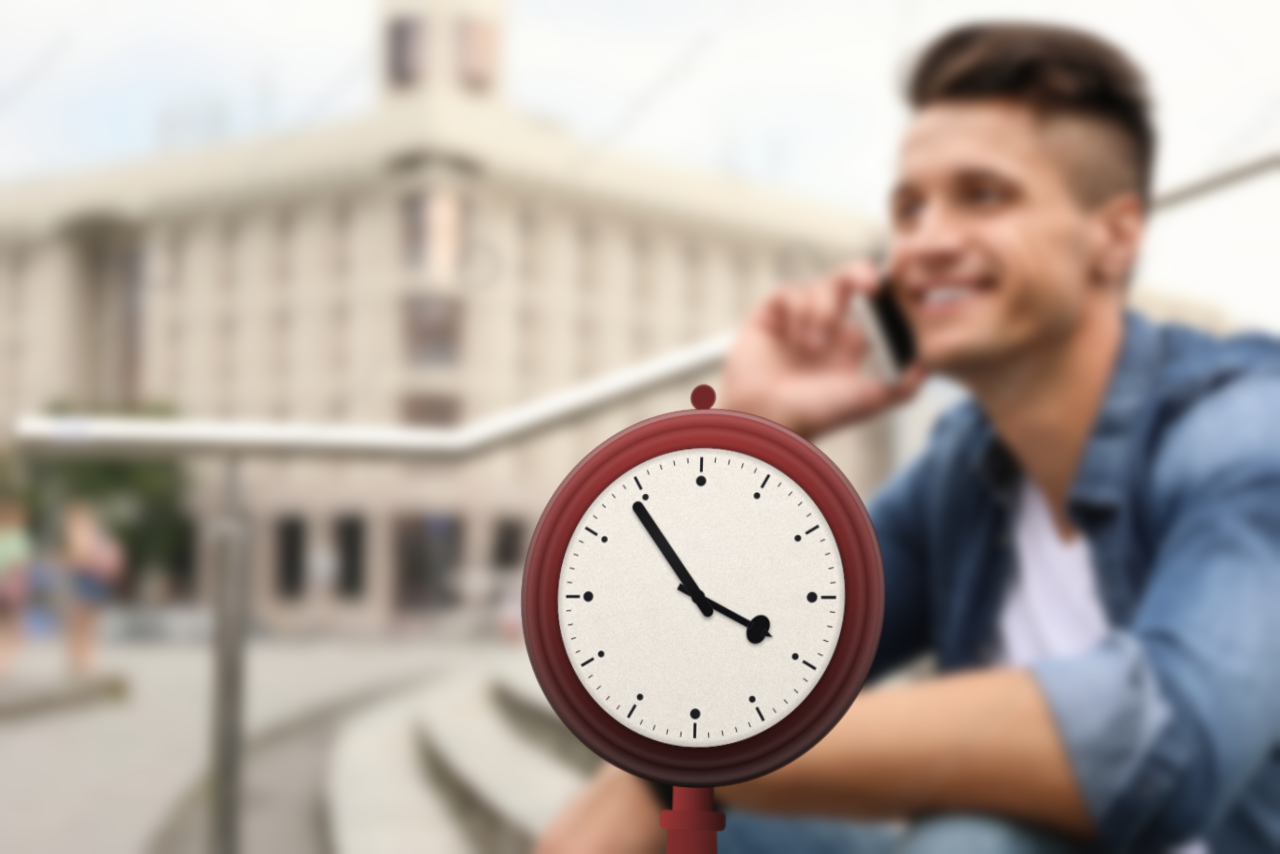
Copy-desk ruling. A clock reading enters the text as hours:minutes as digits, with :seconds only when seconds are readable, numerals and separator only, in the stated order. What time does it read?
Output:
3:54
